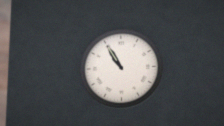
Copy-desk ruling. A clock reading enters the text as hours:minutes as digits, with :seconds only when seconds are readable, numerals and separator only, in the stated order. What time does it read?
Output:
10:55
